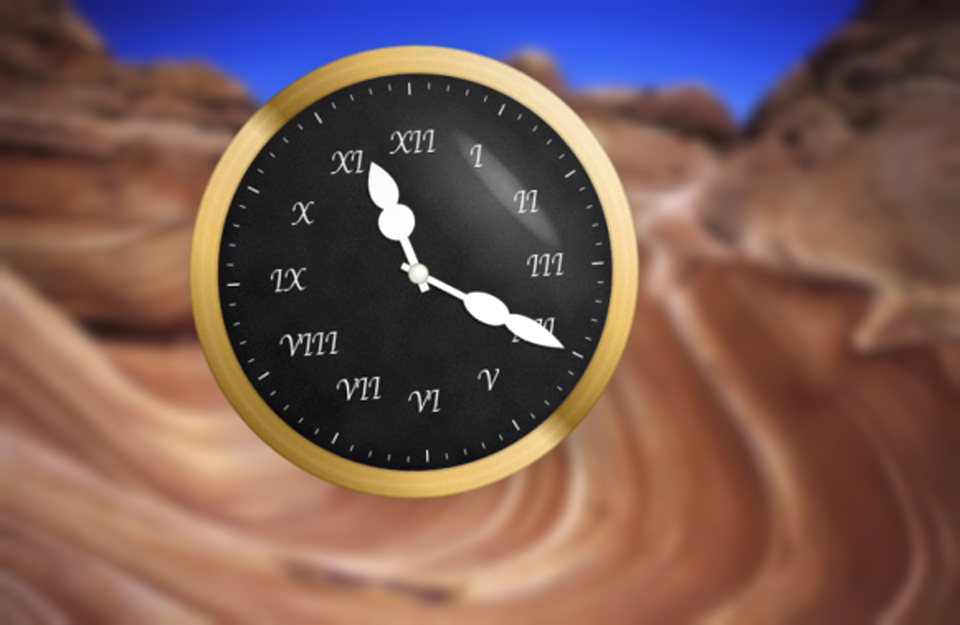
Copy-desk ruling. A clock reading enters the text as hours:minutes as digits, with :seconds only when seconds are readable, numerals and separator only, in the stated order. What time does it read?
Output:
11:20
